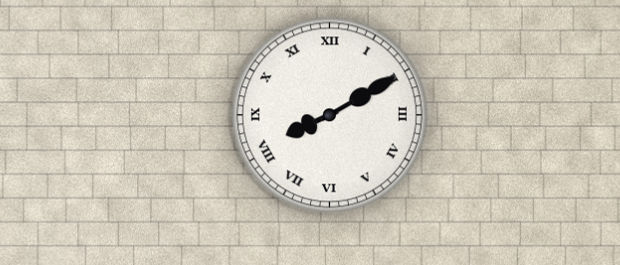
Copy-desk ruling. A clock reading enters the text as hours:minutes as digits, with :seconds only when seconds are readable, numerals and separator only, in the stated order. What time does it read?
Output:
8:10
